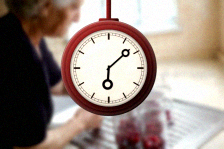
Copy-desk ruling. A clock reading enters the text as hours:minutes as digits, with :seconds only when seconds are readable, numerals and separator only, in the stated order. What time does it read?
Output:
6:08
